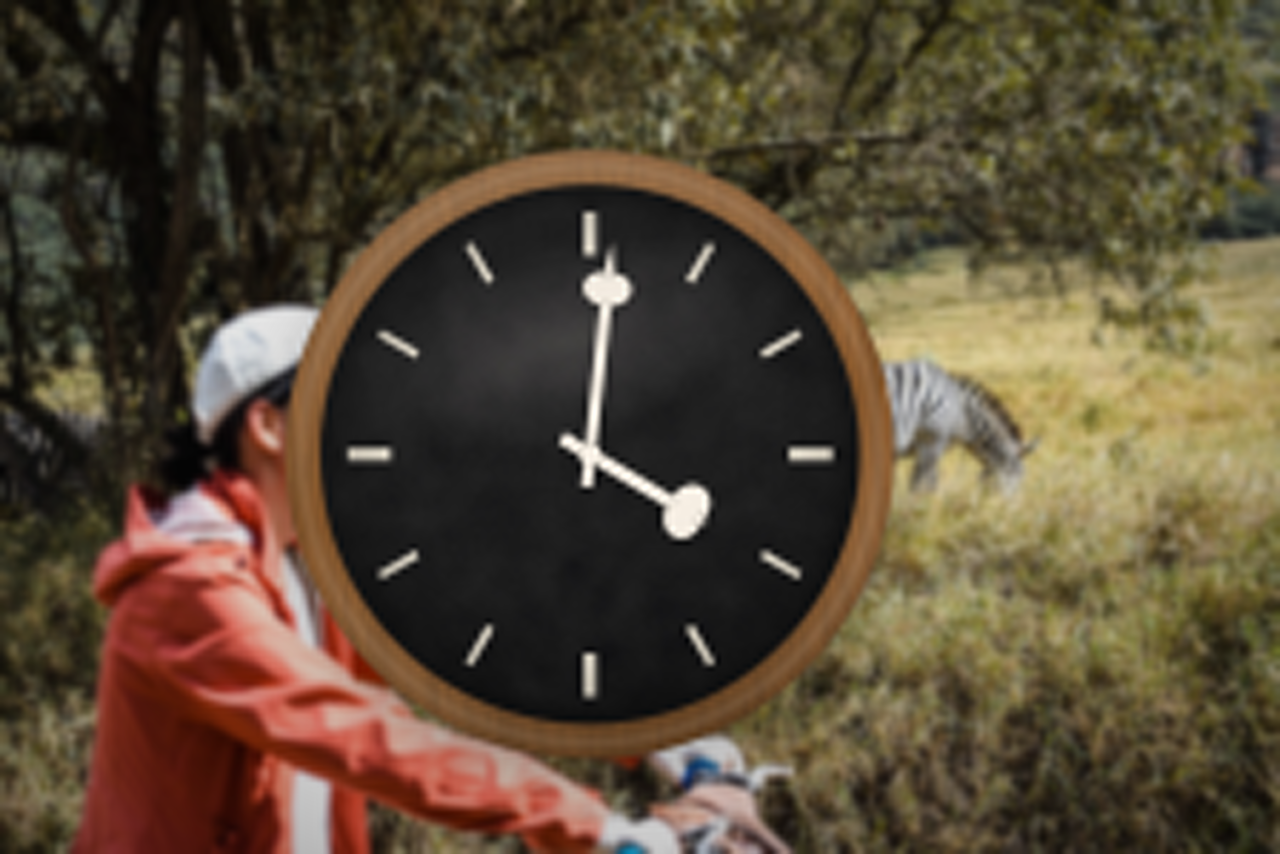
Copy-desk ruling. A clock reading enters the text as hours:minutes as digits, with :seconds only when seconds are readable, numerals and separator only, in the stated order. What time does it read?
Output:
4:01
